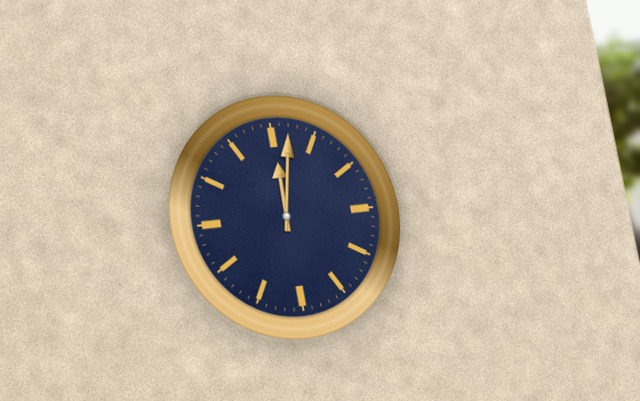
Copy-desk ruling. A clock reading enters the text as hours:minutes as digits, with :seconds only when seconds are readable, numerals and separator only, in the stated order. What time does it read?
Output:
12:02
